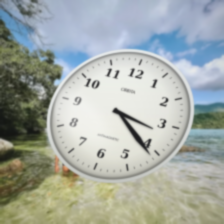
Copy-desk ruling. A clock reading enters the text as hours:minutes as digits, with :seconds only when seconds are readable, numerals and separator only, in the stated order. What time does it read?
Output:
3:21
